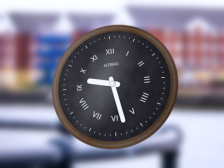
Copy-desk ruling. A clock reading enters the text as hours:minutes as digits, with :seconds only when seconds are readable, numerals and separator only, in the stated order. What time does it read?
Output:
9:28
